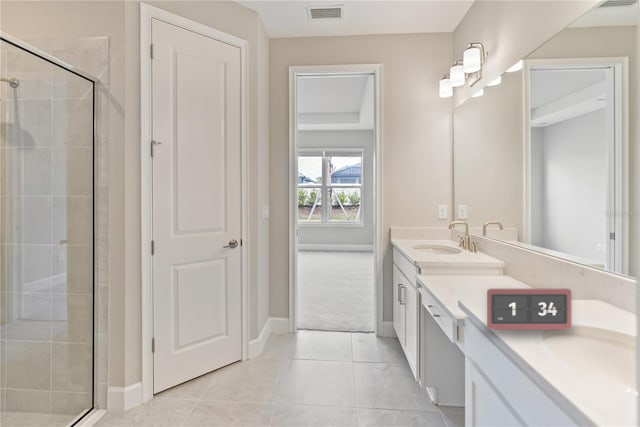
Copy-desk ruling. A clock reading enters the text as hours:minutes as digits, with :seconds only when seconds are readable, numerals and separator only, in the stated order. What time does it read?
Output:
1:34
